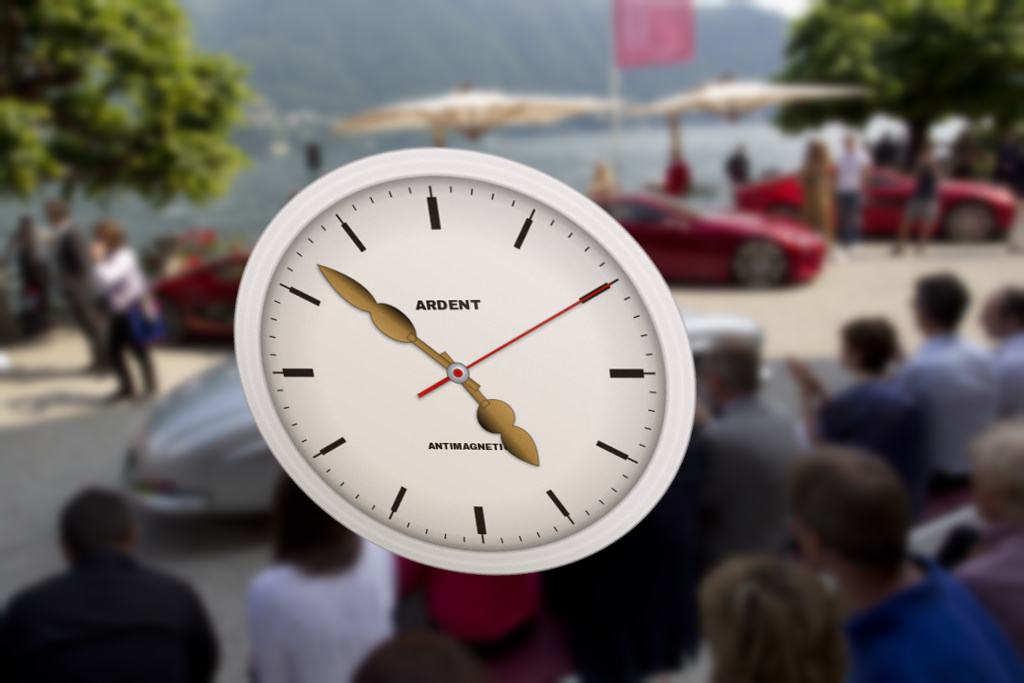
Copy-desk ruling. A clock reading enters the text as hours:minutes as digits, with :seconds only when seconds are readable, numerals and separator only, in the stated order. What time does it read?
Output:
4:52:10
